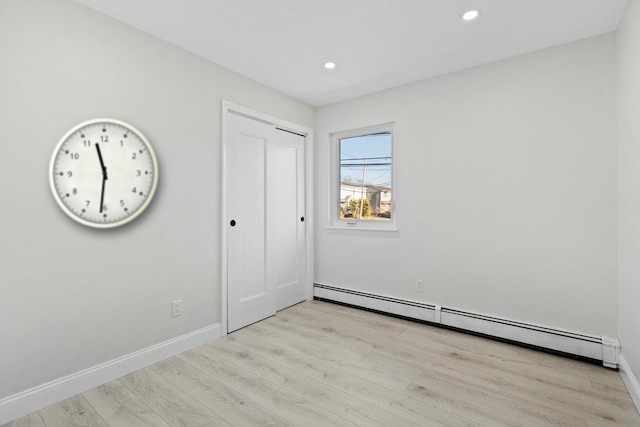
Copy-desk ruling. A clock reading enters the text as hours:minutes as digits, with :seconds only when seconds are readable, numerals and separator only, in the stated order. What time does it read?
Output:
11:31
